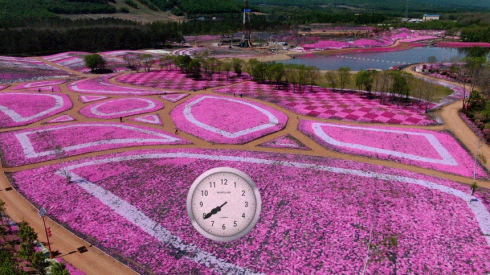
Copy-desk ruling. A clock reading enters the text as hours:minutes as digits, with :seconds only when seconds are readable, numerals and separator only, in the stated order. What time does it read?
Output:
7:39
